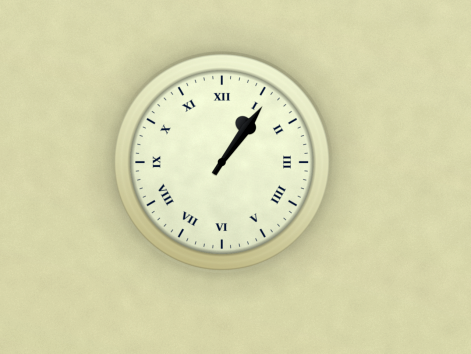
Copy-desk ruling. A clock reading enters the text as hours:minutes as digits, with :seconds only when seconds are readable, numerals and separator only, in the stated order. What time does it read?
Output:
1:06
